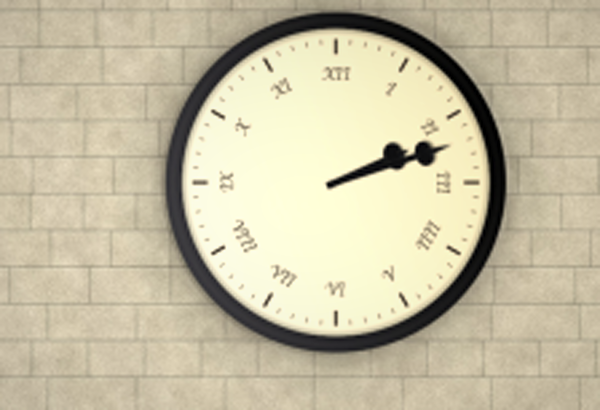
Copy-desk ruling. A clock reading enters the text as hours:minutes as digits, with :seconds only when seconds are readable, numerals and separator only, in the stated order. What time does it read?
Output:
2:12
